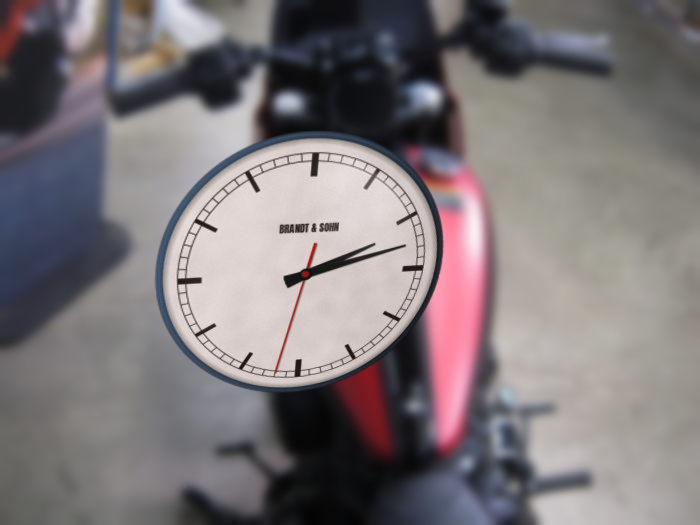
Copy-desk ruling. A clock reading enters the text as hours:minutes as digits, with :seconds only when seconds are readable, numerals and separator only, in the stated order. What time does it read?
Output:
2:12:32
